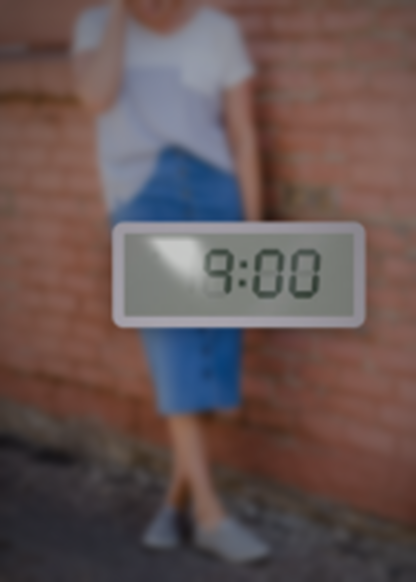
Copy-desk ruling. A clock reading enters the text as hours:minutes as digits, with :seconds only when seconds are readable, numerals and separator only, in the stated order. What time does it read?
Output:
9:00
